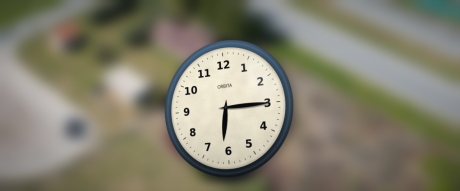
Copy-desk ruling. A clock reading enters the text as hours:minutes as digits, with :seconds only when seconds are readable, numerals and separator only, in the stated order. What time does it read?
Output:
6:15
